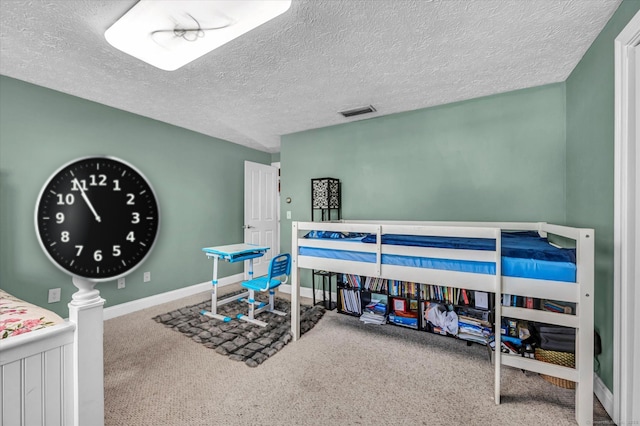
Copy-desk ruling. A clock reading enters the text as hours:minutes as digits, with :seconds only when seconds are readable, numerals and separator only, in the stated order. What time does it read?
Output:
10:55
